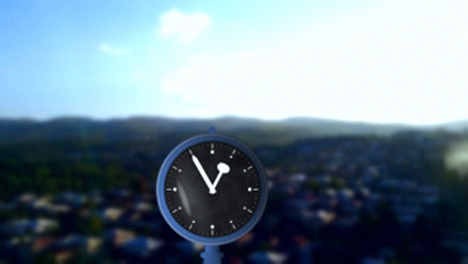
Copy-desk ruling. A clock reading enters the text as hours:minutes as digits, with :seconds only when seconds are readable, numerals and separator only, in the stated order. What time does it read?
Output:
12:55
